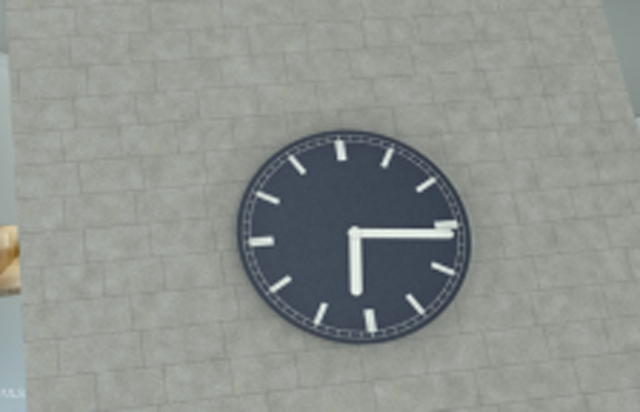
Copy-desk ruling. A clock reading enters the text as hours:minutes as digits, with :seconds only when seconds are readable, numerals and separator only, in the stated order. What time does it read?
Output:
6:16
